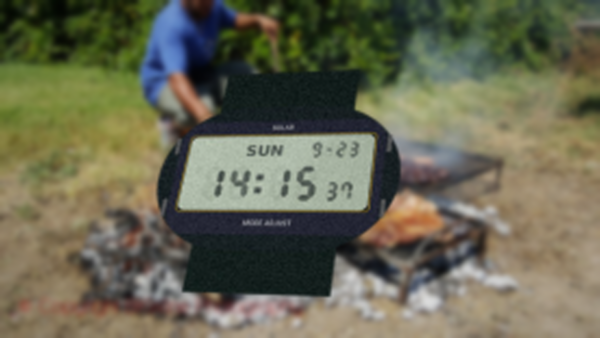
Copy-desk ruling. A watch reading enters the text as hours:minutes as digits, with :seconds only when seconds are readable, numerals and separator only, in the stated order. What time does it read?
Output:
14:15:37
